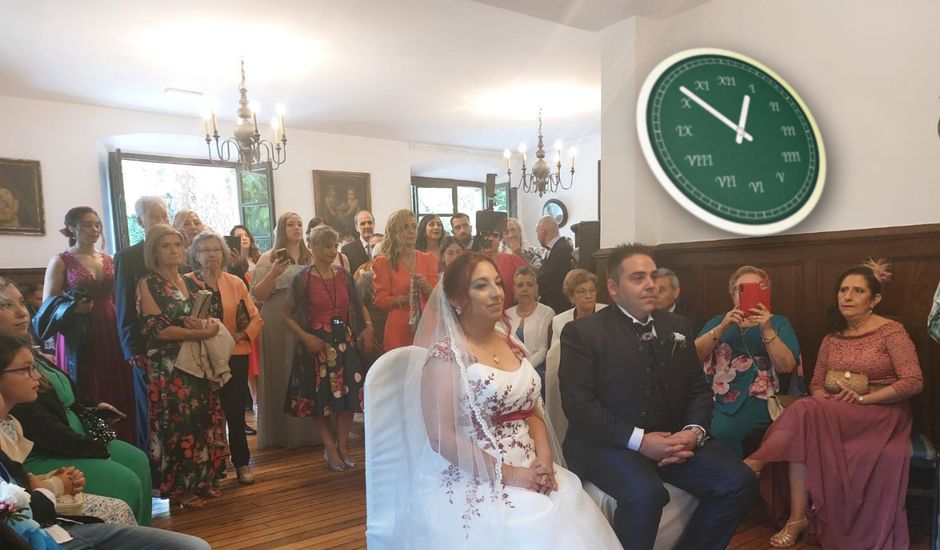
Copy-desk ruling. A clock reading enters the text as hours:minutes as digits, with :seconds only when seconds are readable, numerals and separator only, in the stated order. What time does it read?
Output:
12:52
